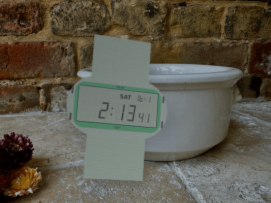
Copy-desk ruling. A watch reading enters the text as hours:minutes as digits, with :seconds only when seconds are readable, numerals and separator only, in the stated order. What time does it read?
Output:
2:13:41
